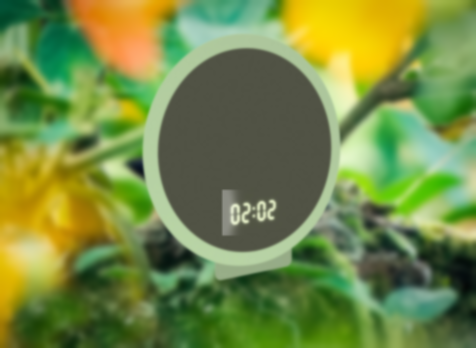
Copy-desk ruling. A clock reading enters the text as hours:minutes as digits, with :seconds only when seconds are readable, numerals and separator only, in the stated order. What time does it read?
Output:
2:02
